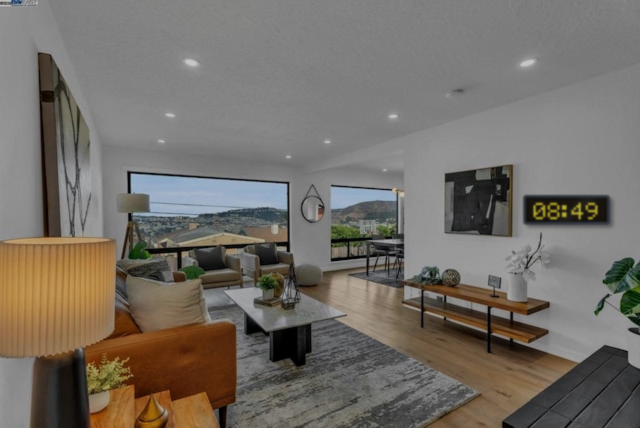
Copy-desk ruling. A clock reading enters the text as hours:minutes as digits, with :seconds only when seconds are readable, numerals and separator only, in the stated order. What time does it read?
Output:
8:49
